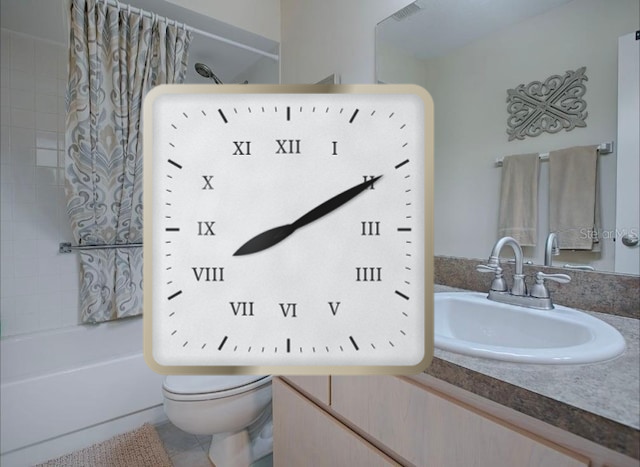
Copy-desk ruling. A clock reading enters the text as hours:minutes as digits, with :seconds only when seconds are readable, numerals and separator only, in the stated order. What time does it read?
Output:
8:10
